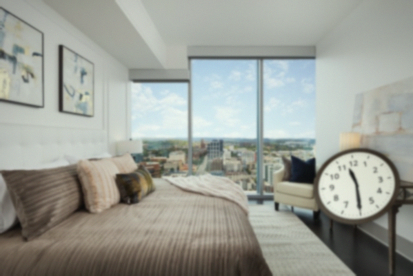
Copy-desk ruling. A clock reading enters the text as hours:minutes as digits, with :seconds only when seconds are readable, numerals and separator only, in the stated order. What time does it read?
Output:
11:30
